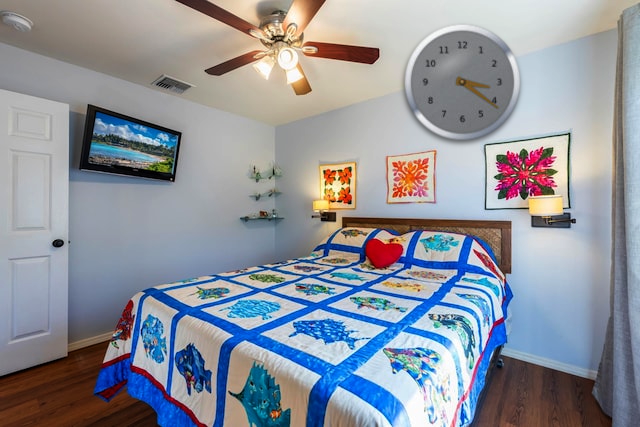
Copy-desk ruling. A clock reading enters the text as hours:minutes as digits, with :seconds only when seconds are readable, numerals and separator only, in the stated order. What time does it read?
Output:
3:21
